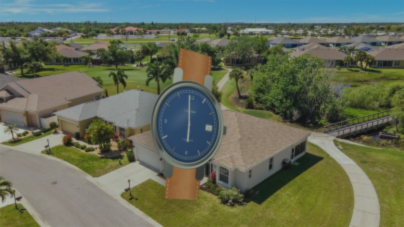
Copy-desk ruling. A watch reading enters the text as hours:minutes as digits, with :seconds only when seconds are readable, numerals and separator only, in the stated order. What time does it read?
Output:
5:59
